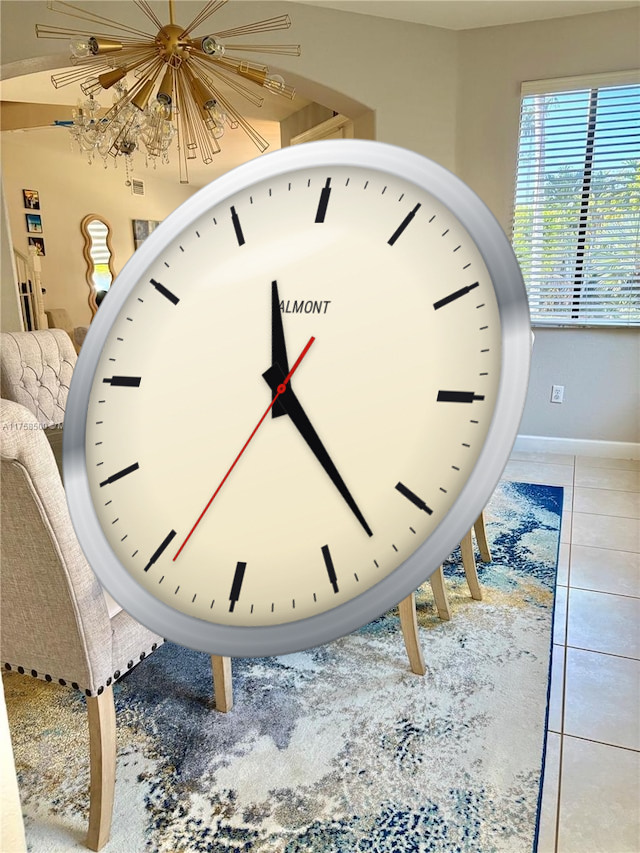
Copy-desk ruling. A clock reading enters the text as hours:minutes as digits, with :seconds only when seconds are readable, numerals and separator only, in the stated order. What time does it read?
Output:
11:22:34
